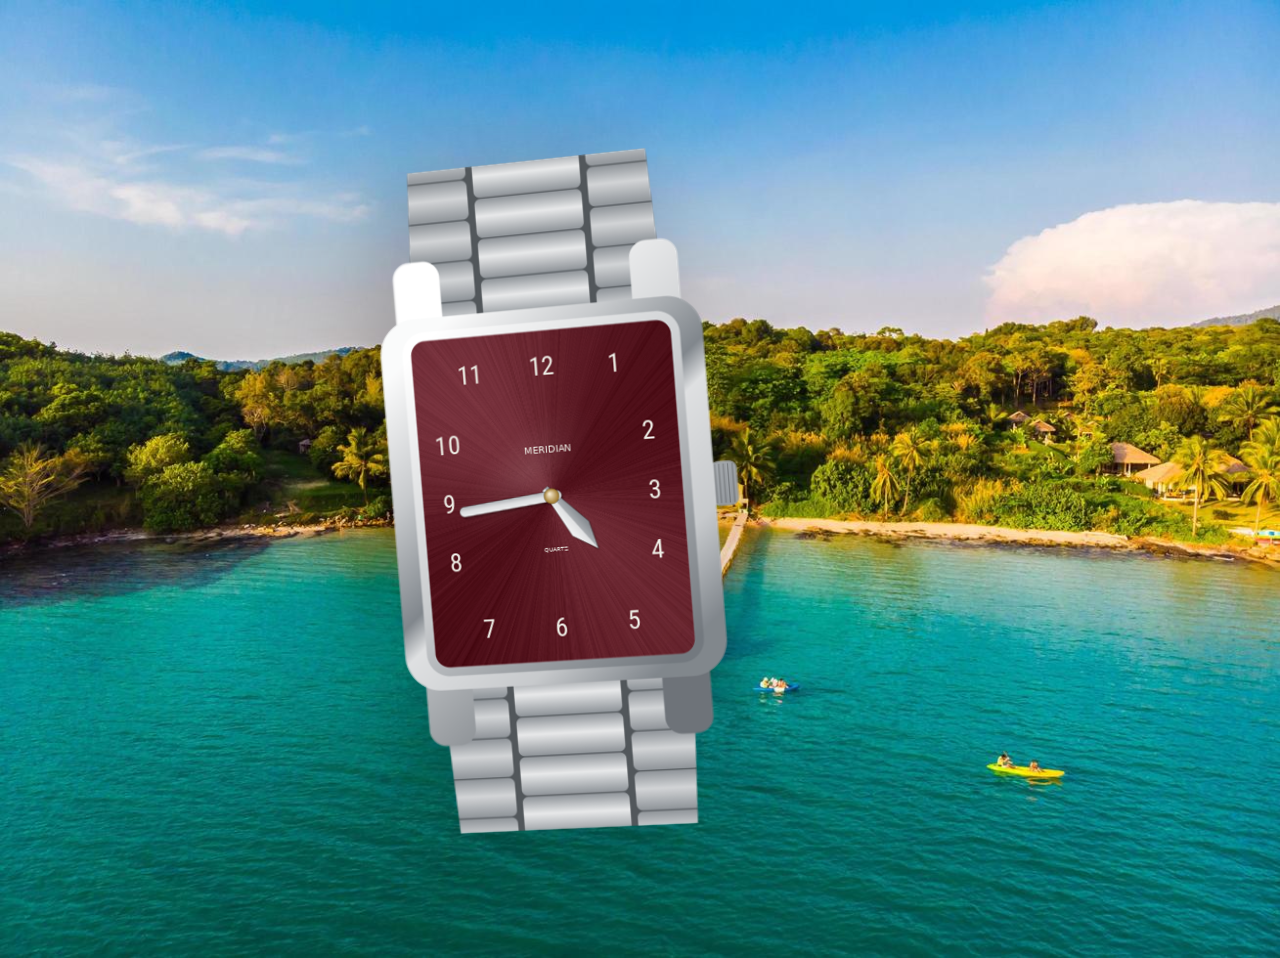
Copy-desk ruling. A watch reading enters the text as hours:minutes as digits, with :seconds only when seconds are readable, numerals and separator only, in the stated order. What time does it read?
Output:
4:44
